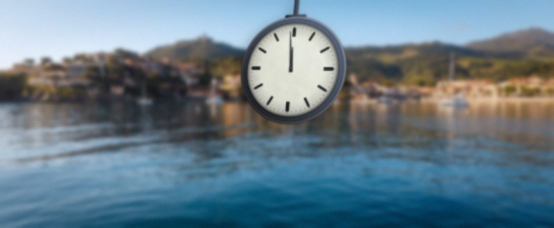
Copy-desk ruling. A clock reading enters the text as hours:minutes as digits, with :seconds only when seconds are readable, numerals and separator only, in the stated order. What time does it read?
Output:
11:59
